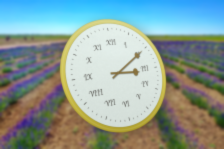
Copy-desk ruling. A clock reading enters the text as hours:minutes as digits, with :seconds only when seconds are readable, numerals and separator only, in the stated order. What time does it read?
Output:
3:10
